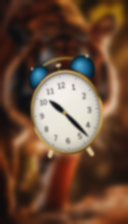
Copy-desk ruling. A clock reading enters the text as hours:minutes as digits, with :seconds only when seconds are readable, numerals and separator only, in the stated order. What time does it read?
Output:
10:23
